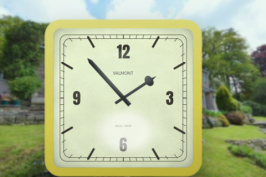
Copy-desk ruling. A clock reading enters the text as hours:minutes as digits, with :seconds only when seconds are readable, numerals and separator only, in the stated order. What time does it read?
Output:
1:53
